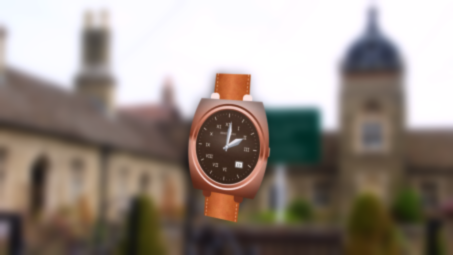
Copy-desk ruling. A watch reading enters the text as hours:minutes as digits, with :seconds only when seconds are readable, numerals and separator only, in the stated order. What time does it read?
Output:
2:01
